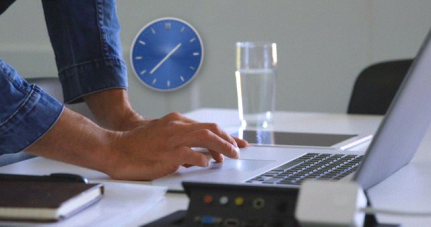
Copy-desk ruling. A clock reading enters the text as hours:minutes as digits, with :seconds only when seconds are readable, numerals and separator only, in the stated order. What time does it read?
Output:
1:38
